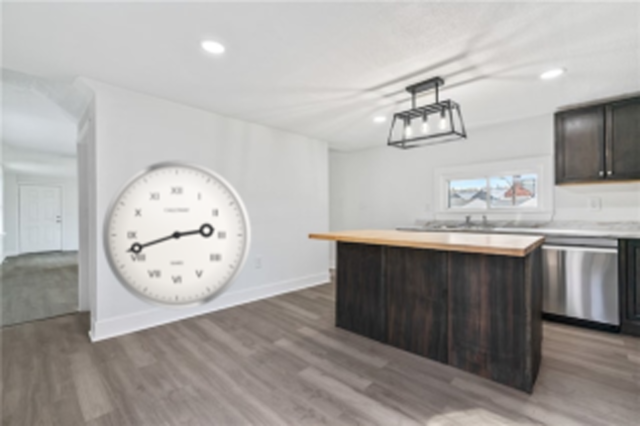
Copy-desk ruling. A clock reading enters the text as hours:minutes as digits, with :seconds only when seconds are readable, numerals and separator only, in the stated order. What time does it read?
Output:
2:42
